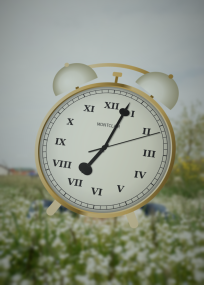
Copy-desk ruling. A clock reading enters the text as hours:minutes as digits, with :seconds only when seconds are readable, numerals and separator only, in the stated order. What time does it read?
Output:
7:03:11
